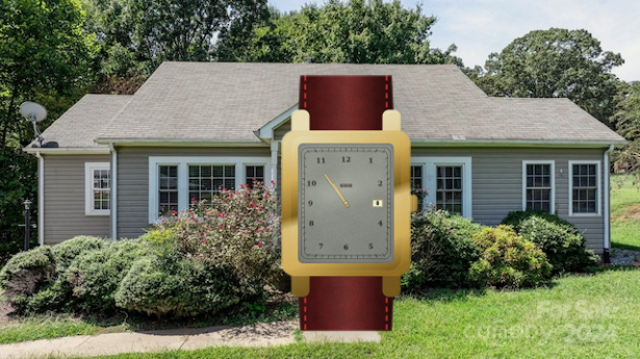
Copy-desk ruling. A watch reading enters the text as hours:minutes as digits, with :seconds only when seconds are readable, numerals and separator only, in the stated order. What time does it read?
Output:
10:54
